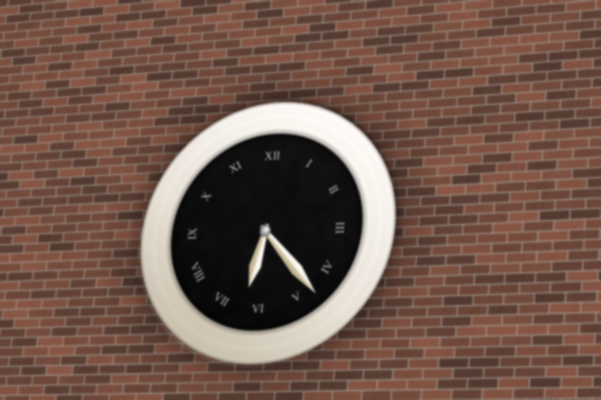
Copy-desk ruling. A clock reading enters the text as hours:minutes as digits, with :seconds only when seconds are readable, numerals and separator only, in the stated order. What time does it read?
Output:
6:23
